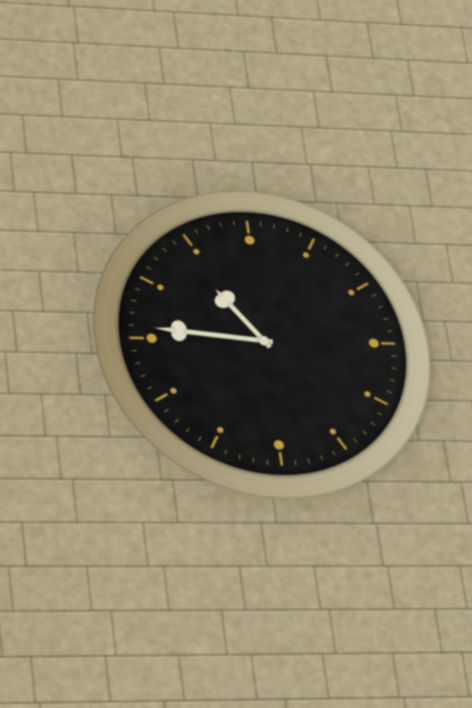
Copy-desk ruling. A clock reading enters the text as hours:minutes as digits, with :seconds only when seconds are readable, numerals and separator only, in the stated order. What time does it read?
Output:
10:46
